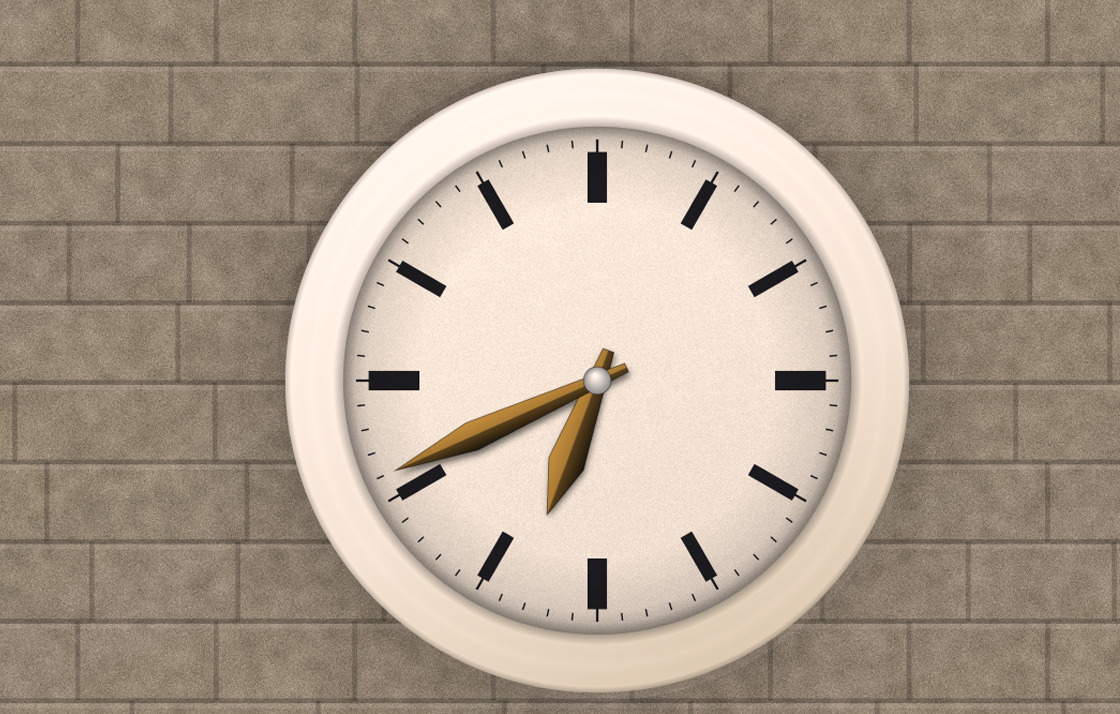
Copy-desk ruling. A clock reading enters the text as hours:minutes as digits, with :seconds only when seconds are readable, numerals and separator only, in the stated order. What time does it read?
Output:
6:41
